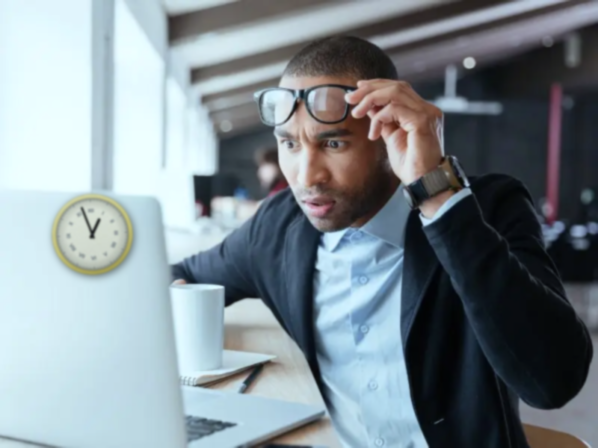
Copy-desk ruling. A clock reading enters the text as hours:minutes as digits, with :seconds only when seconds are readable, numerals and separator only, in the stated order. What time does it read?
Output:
12:57
